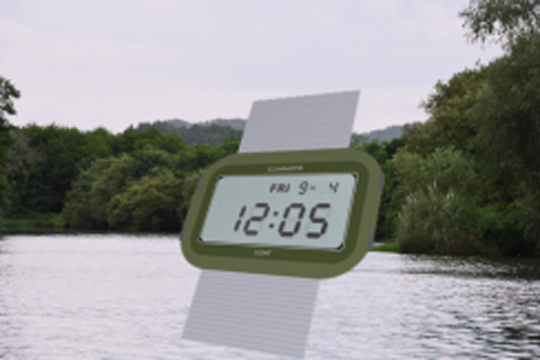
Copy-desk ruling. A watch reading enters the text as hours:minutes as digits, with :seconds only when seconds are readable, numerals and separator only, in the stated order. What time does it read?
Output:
12:05
